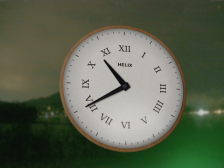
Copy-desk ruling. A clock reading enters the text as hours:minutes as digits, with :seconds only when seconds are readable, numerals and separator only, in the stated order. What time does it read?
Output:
10:40
